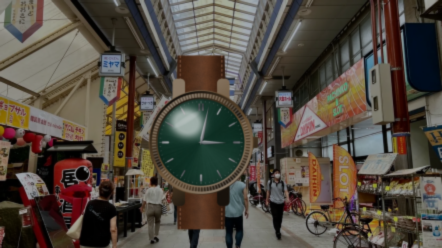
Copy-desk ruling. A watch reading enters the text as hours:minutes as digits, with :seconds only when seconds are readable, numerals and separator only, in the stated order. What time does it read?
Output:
3:02
